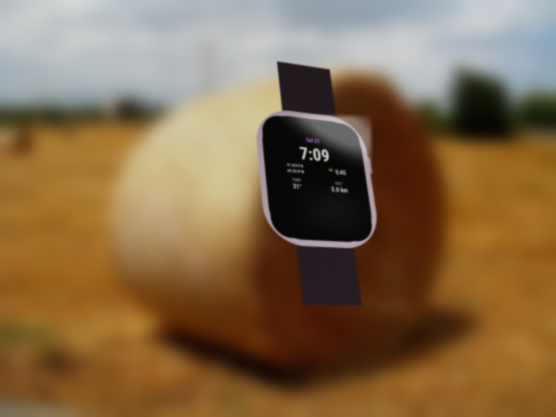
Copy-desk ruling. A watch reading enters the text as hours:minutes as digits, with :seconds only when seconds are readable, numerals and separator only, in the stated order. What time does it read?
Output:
7:09
